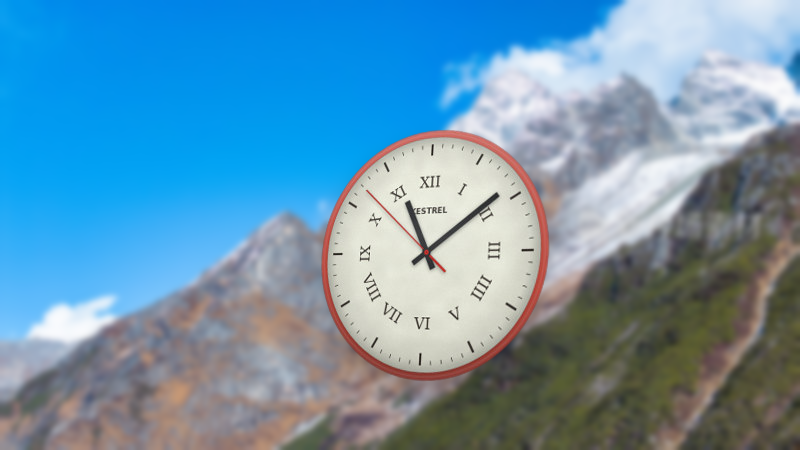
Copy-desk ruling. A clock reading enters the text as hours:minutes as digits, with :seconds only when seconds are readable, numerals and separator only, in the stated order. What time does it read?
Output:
11:08:52
